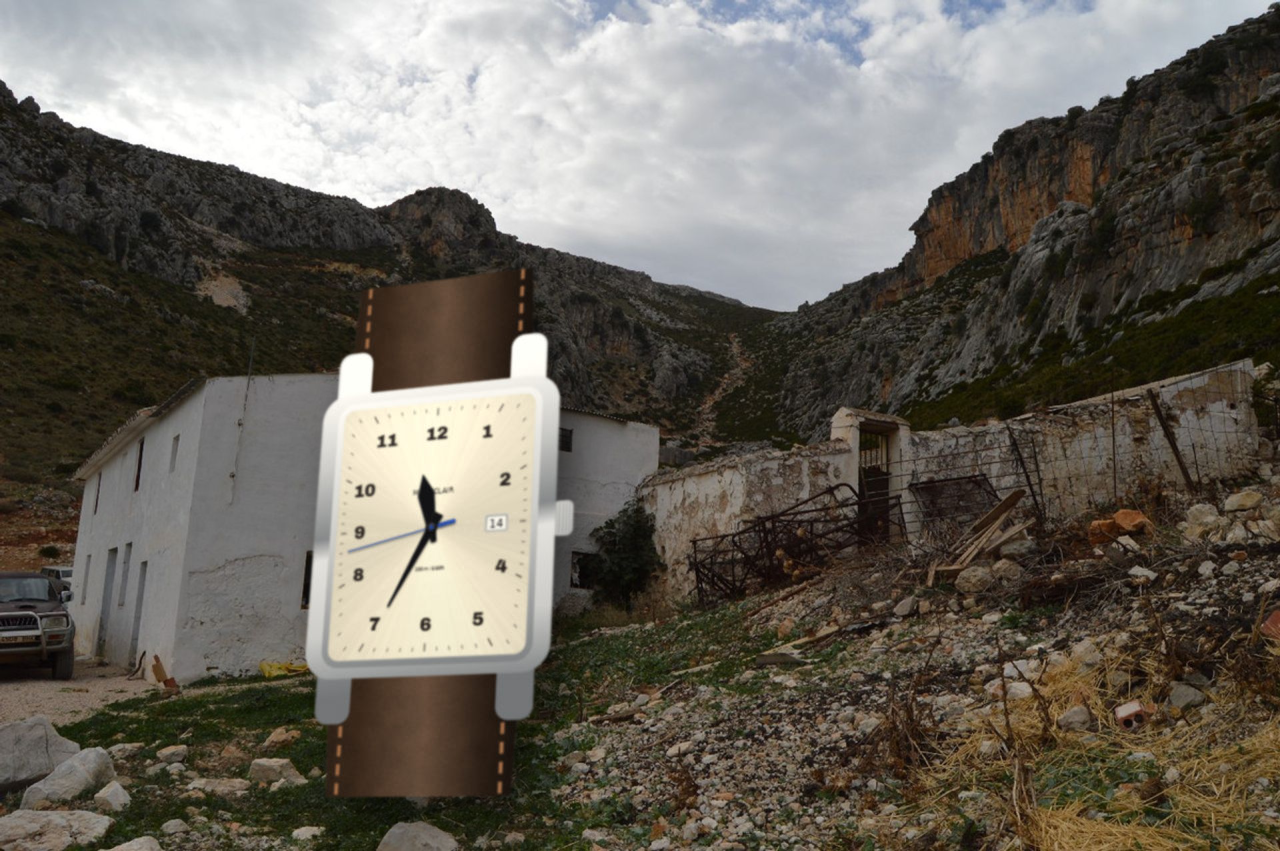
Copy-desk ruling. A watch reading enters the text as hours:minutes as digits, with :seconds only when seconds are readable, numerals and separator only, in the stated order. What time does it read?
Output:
11:34:43
